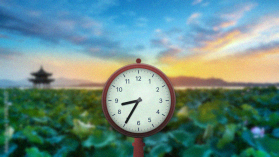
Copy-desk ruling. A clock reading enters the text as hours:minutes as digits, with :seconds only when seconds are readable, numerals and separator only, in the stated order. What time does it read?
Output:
8:35
